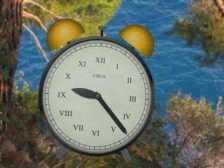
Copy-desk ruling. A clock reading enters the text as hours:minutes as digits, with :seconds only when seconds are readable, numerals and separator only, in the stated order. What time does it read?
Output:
9:23
